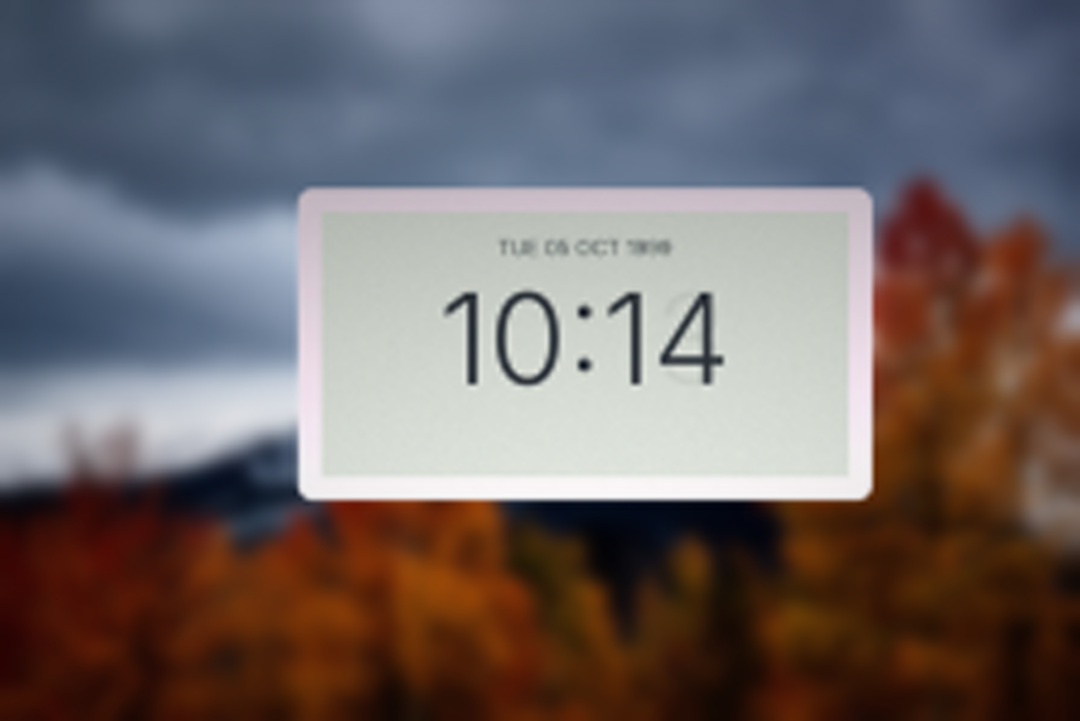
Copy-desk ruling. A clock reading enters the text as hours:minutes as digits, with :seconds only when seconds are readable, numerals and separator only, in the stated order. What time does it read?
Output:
10:14
